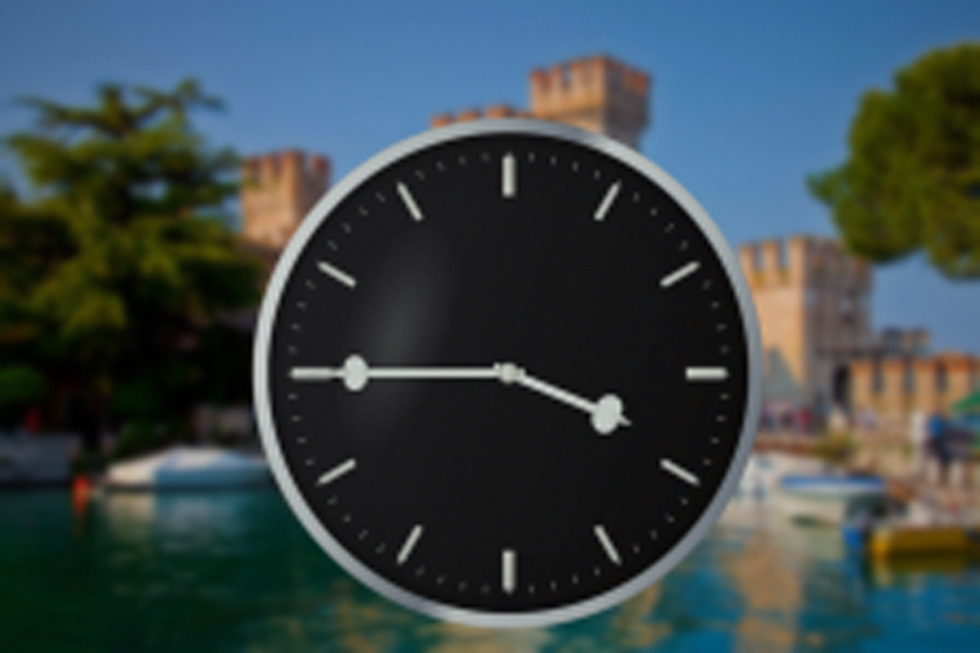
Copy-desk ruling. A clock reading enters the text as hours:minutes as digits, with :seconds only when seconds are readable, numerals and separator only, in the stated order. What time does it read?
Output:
3:45
